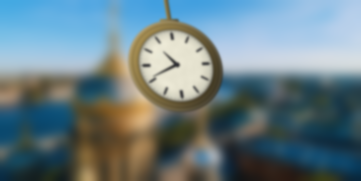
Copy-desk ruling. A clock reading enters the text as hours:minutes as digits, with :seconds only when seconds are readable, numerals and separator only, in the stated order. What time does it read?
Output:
10:41
